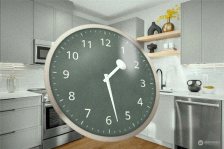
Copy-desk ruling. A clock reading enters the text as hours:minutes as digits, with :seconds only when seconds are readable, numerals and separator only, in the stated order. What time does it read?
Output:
1:28
